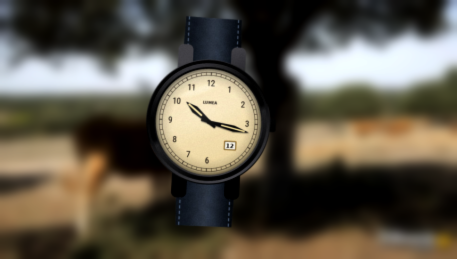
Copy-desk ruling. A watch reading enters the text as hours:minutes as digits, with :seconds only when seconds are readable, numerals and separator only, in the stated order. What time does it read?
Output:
10:17
